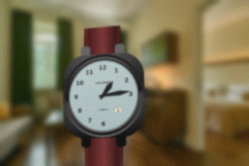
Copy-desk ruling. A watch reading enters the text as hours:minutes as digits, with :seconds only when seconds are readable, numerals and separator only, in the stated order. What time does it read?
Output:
1:14
